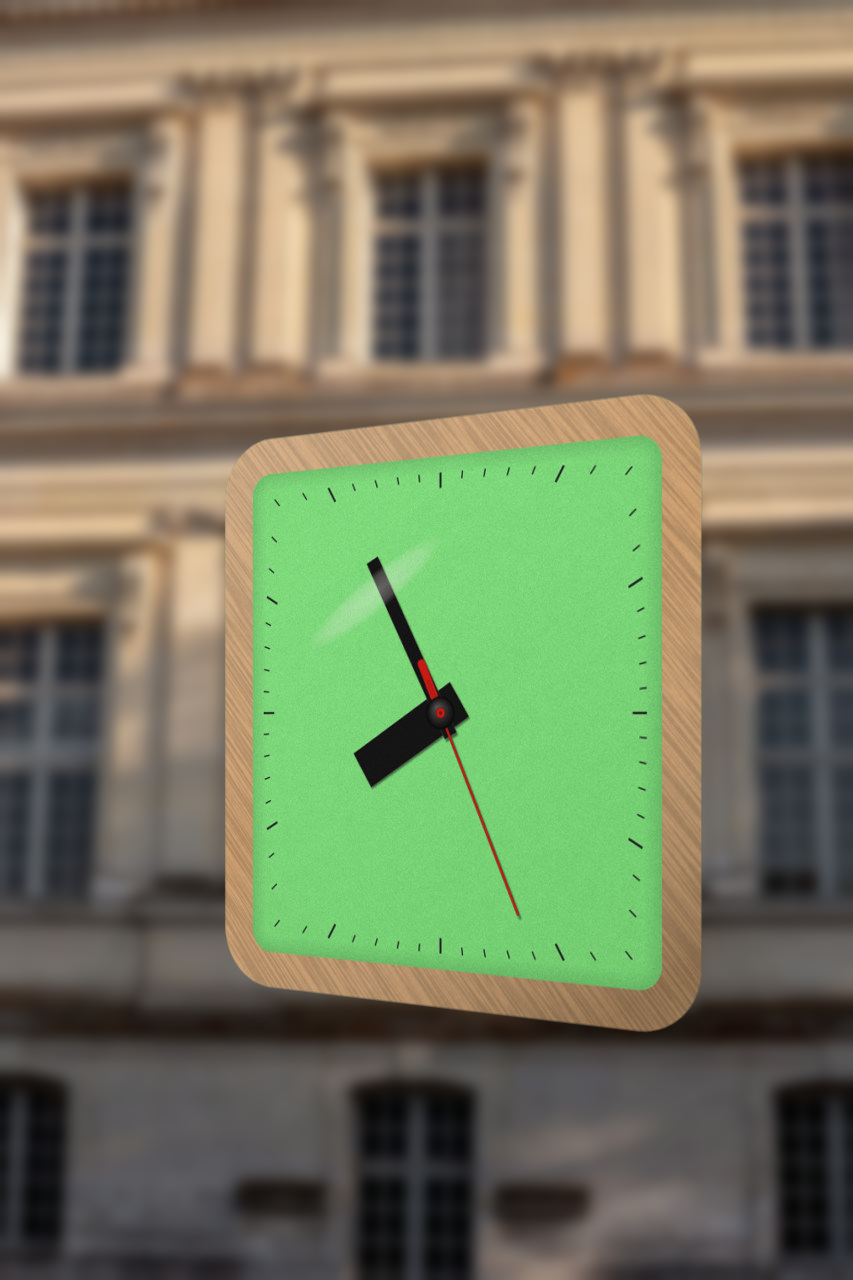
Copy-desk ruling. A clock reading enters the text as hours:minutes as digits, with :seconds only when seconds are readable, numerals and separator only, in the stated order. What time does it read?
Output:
7:55:26
